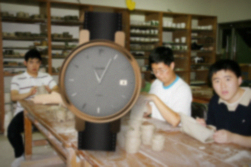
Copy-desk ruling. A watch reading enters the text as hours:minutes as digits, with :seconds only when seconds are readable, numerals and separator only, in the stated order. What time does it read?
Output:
11:04
